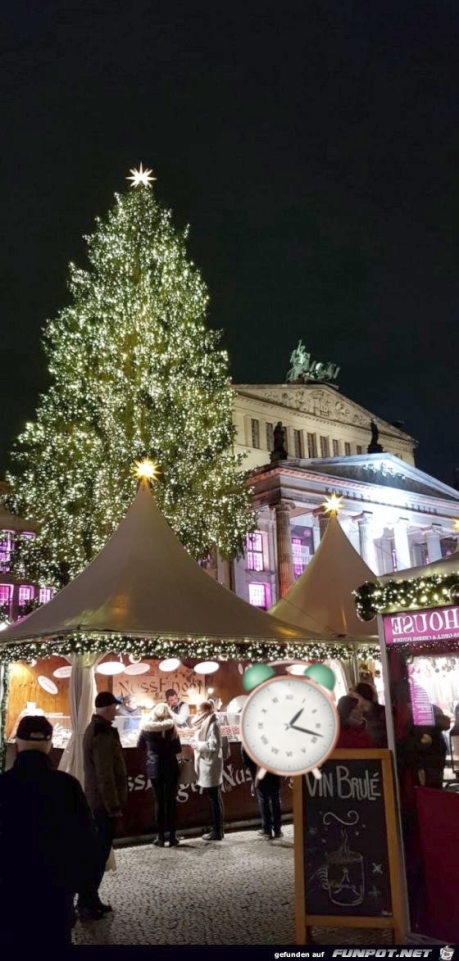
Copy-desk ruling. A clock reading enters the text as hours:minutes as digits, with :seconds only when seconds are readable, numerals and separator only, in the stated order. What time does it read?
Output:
1:18
